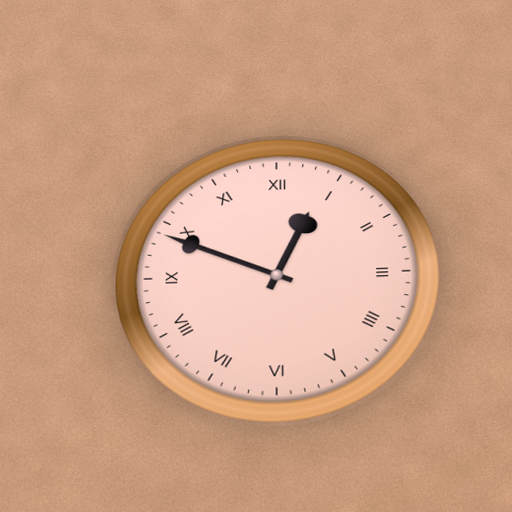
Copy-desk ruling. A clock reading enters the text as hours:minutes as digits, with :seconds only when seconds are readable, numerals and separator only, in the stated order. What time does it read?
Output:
12:49
